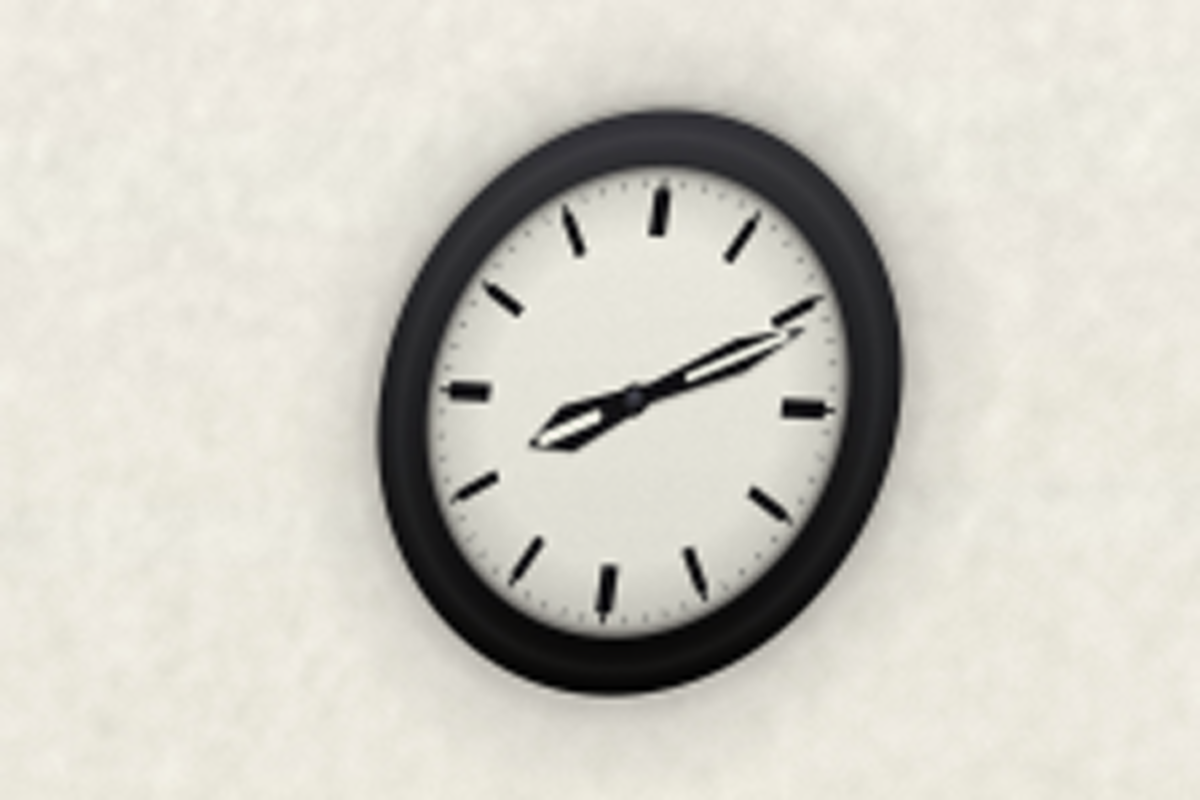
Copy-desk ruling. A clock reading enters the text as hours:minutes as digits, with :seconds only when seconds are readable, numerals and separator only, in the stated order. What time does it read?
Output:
8:11
